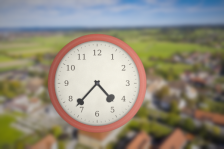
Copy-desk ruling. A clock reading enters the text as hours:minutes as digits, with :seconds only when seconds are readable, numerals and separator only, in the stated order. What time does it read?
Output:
4:37
